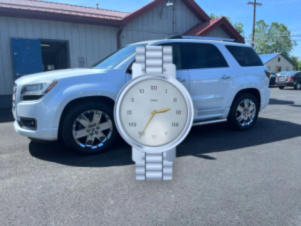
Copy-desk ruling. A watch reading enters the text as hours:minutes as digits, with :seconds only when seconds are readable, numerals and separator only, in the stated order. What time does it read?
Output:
2:35
